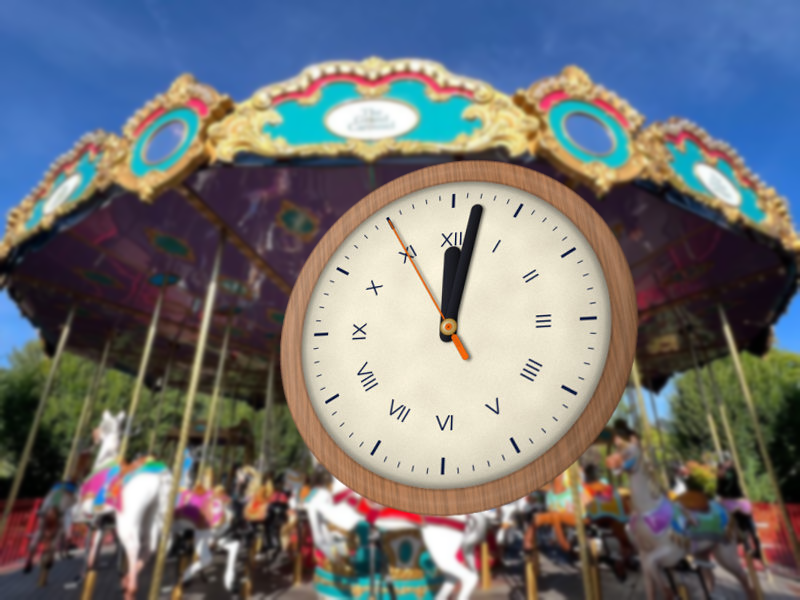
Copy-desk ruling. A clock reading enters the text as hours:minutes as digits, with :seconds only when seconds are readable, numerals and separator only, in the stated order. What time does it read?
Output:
12:01:55
